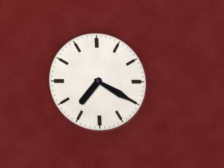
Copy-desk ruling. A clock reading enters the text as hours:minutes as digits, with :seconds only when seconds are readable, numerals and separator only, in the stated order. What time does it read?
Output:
7:20
